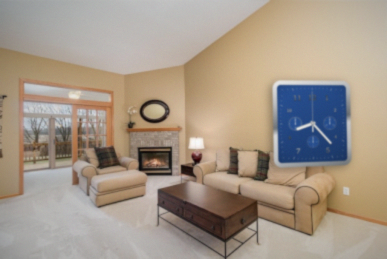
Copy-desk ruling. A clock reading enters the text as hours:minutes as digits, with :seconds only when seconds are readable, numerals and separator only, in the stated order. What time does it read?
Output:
8:23
